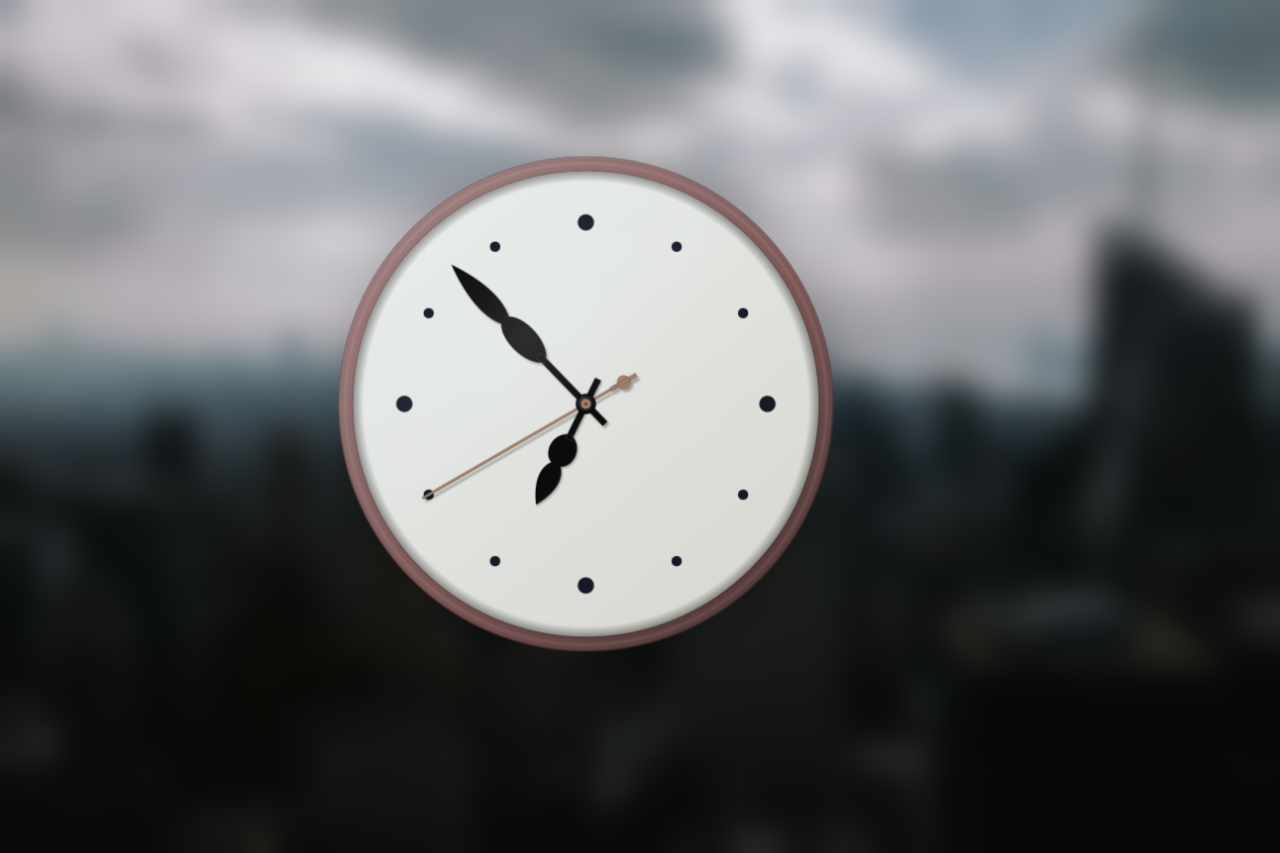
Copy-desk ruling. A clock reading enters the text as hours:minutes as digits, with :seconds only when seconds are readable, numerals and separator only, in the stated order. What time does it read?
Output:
6:52:40
